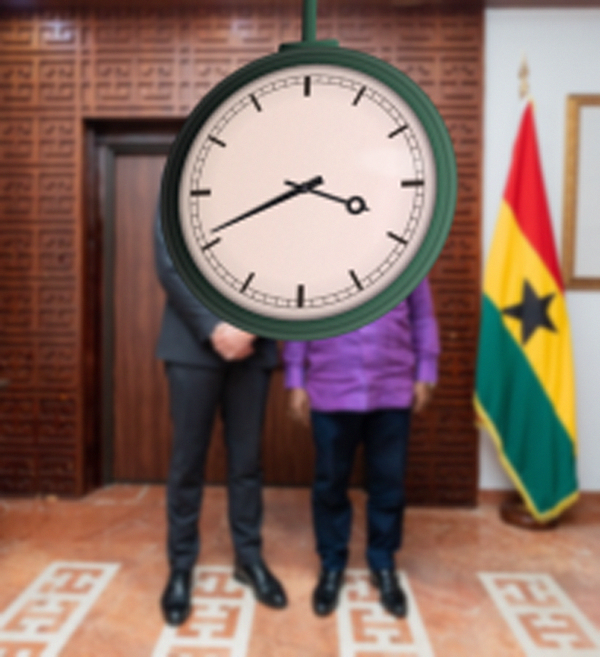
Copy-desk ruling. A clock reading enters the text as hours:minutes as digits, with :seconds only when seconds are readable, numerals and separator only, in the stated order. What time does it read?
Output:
3:41
